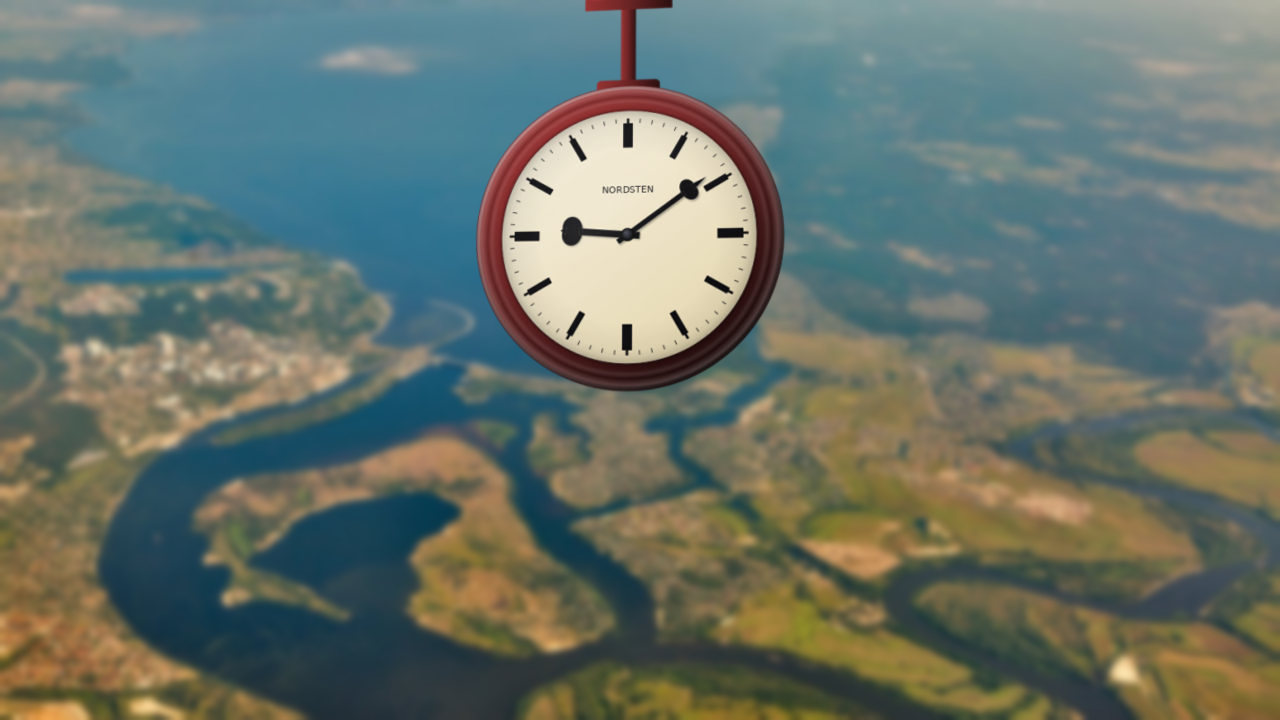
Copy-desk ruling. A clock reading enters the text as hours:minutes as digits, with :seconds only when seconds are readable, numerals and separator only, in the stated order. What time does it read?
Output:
9:09
